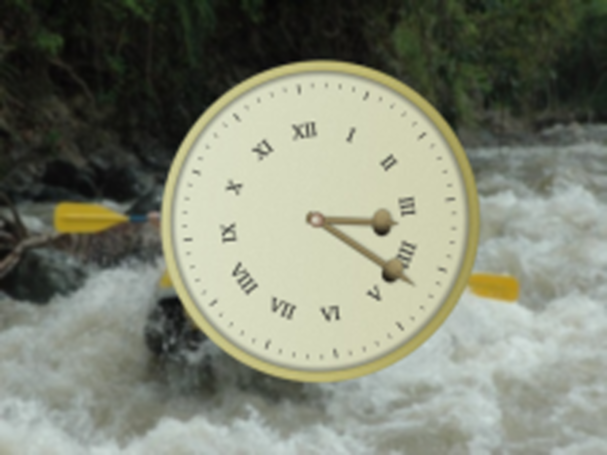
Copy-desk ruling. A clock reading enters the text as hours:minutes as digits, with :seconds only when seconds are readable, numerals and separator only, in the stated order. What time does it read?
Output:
3:22
